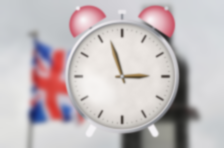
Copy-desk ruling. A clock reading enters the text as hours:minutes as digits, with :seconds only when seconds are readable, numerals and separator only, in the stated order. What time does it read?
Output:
2:57
